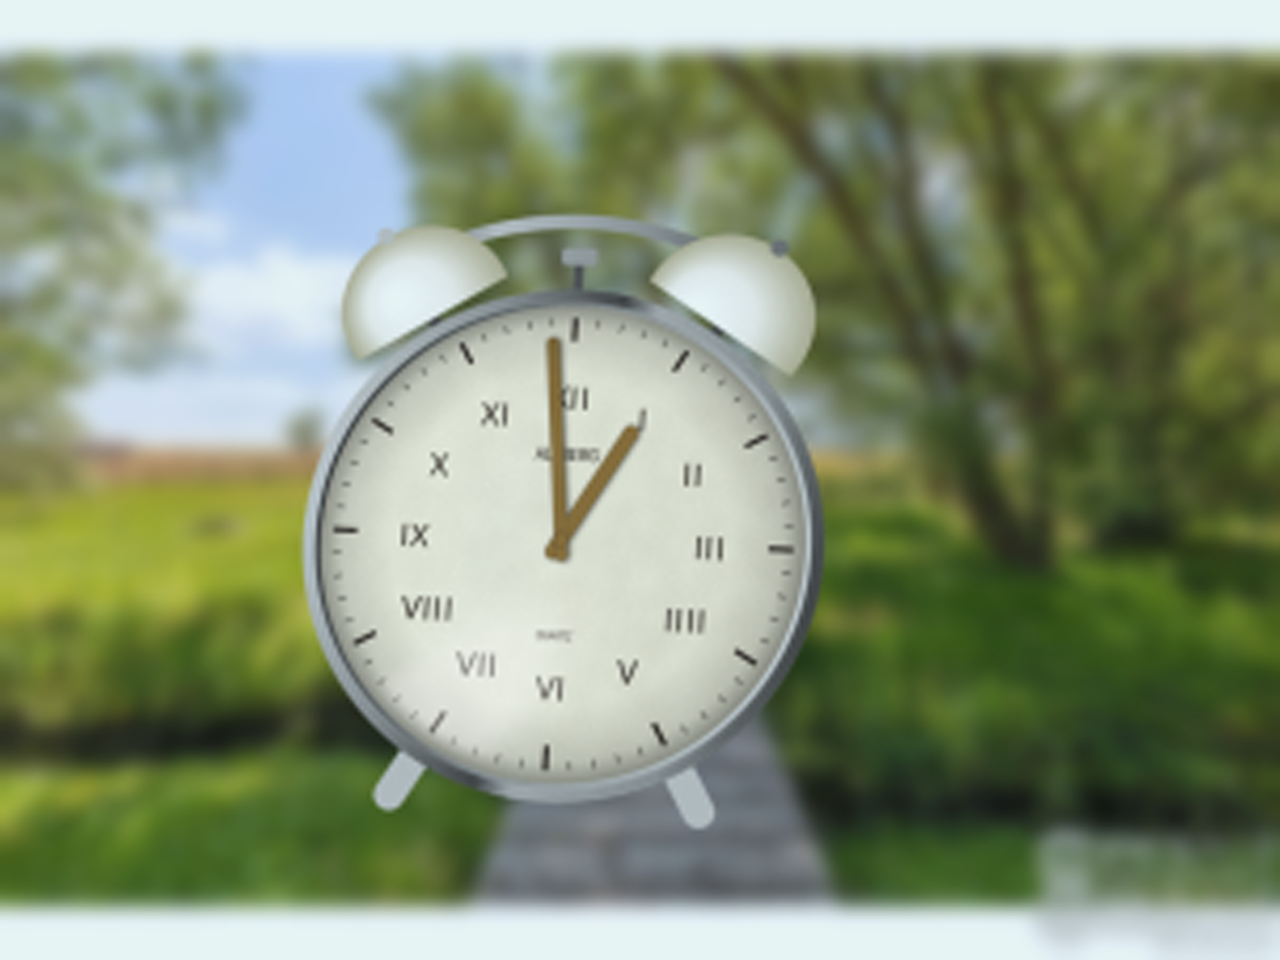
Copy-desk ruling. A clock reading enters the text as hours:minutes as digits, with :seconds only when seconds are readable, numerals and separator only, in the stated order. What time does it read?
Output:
12:59
